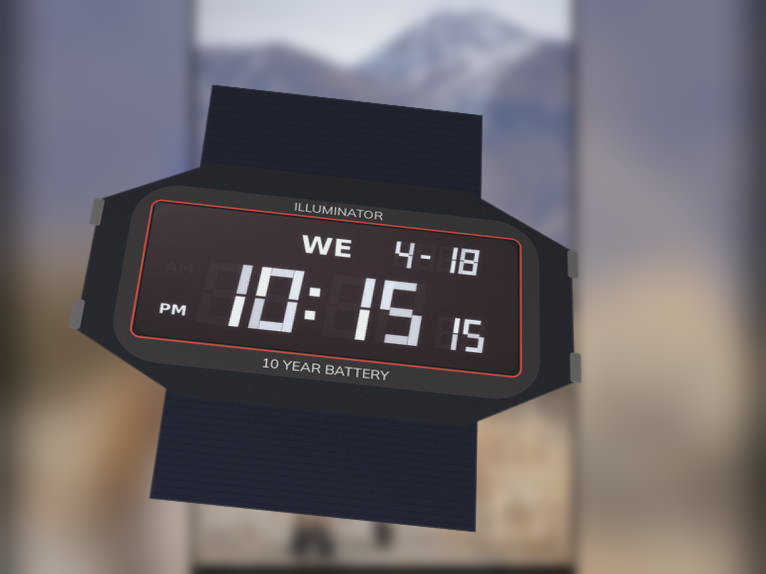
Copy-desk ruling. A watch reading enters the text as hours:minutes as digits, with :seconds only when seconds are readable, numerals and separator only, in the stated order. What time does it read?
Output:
10:15:15
